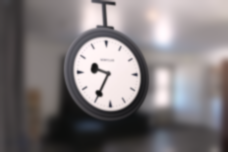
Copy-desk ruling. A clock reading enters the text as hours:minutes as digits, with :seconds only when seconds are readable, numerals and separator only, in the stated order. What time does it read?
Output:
9:35
